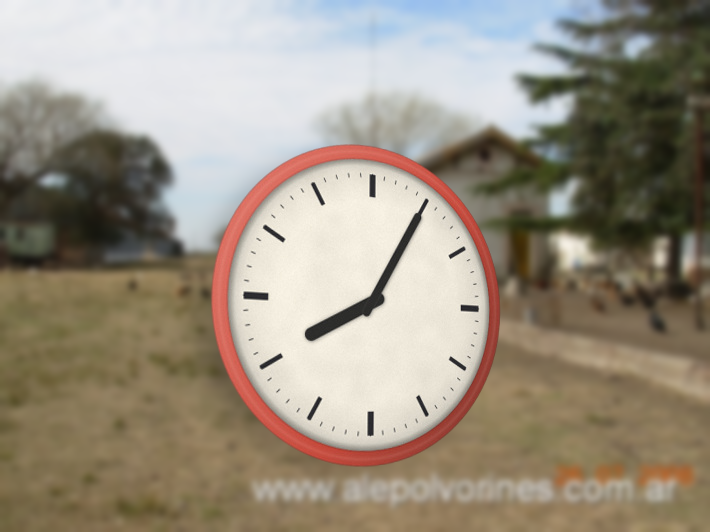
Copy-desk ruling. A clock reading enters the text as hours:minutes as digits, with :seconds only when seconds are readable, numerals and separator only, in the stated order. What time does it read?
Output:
8:05
